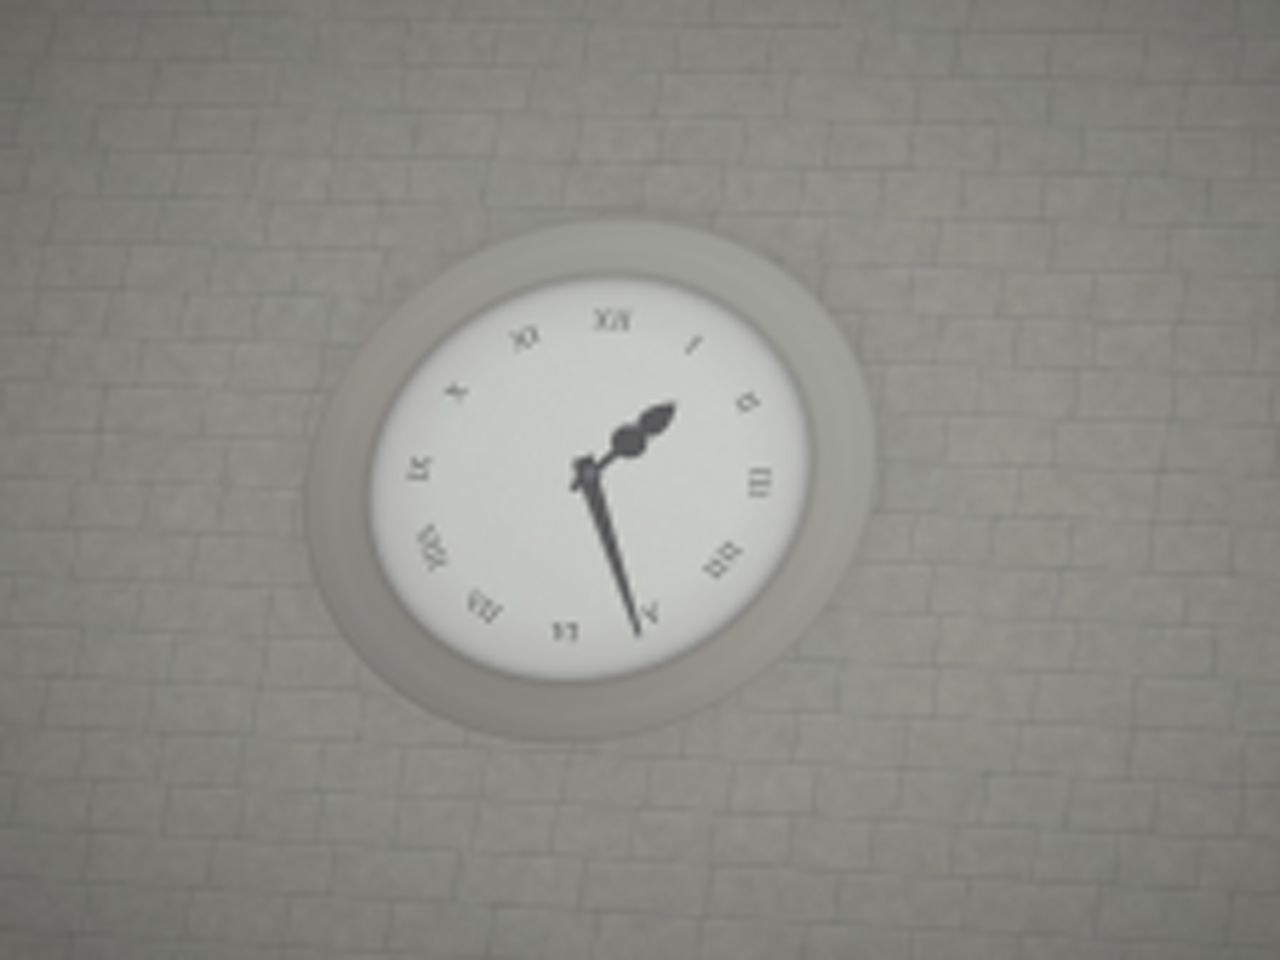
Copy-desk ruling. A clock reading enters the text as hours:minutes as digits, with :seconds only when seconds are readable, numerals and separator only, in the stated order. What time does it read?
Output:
1:26
